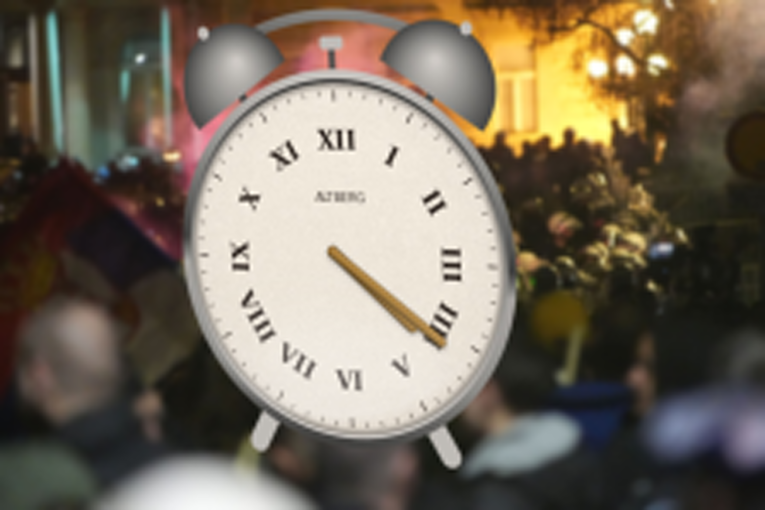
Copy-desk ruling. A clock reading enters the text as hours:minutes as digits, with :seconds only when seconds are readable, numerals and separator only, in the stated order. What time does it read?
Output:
4:21
